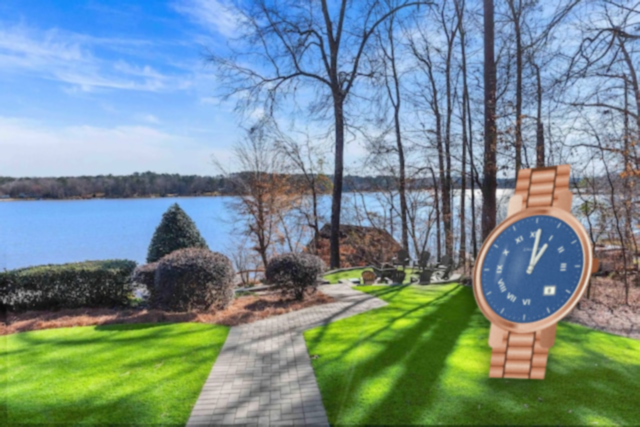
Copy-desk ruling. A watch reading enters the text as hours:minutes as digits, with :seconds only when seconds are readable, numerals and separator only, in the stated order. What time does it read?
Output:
1:01
